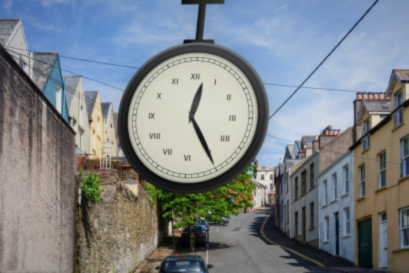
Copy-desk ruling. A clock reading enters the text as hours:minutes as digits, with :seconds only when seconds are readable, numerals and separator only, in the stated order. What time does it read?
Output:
12:25
